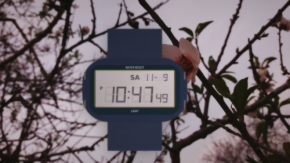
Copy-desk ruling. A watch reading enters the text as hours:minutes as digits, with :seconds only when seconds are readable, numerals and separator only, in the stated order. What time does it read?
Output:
10:47:49
